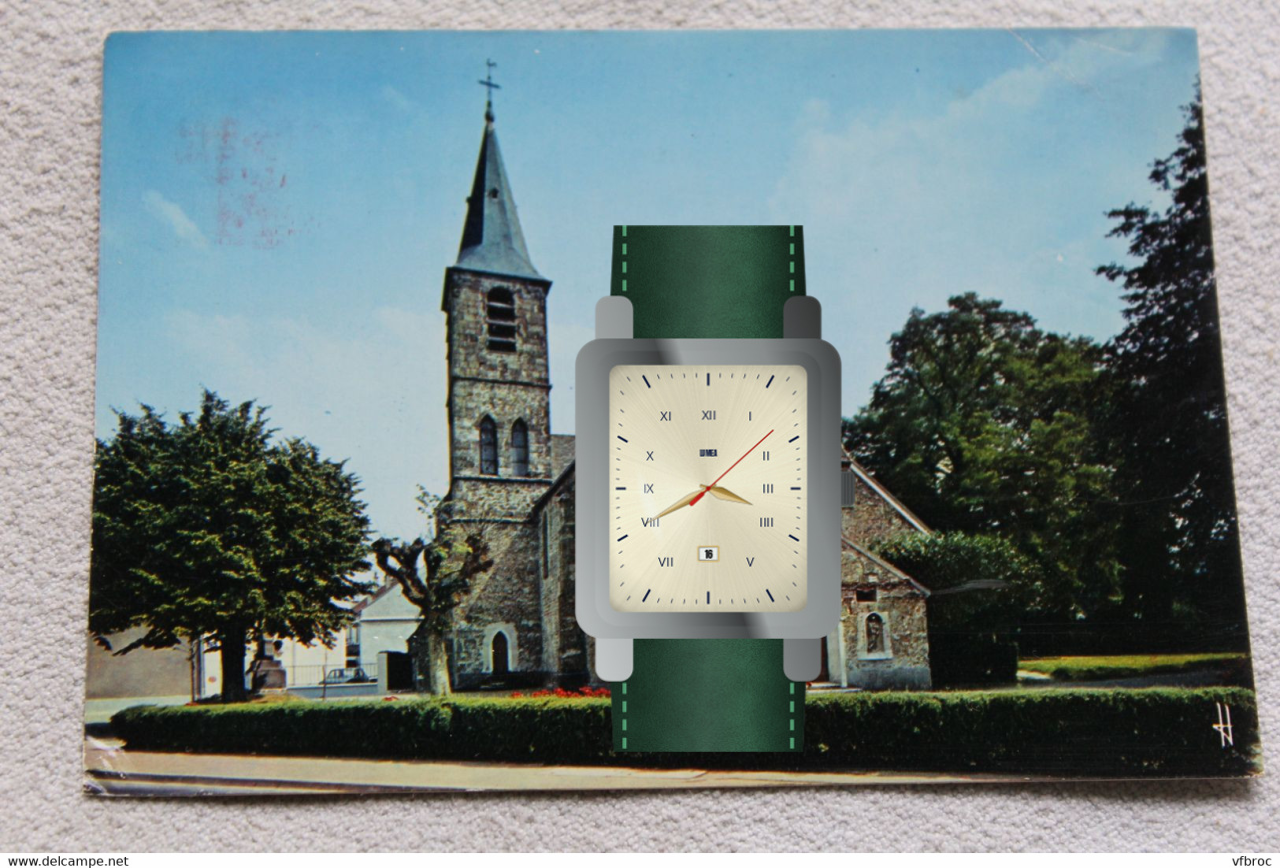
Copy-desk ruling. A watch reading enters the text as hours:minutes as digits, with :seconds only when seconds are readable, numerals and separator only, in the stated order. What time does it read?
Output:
3:40:08
